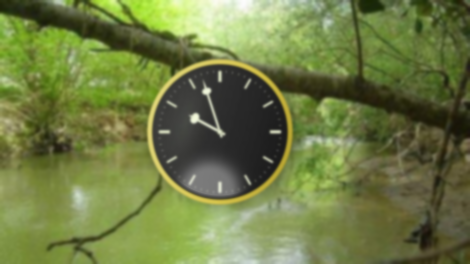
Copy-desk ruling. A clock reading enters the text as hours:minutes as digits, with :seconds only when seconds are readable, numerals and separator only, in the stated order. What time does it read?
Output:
9:57
